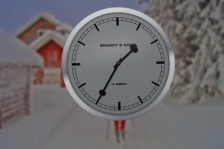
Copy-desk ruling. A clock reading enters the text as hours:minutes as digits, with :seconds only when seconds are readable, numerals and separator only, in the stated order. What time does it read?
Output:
1:35
